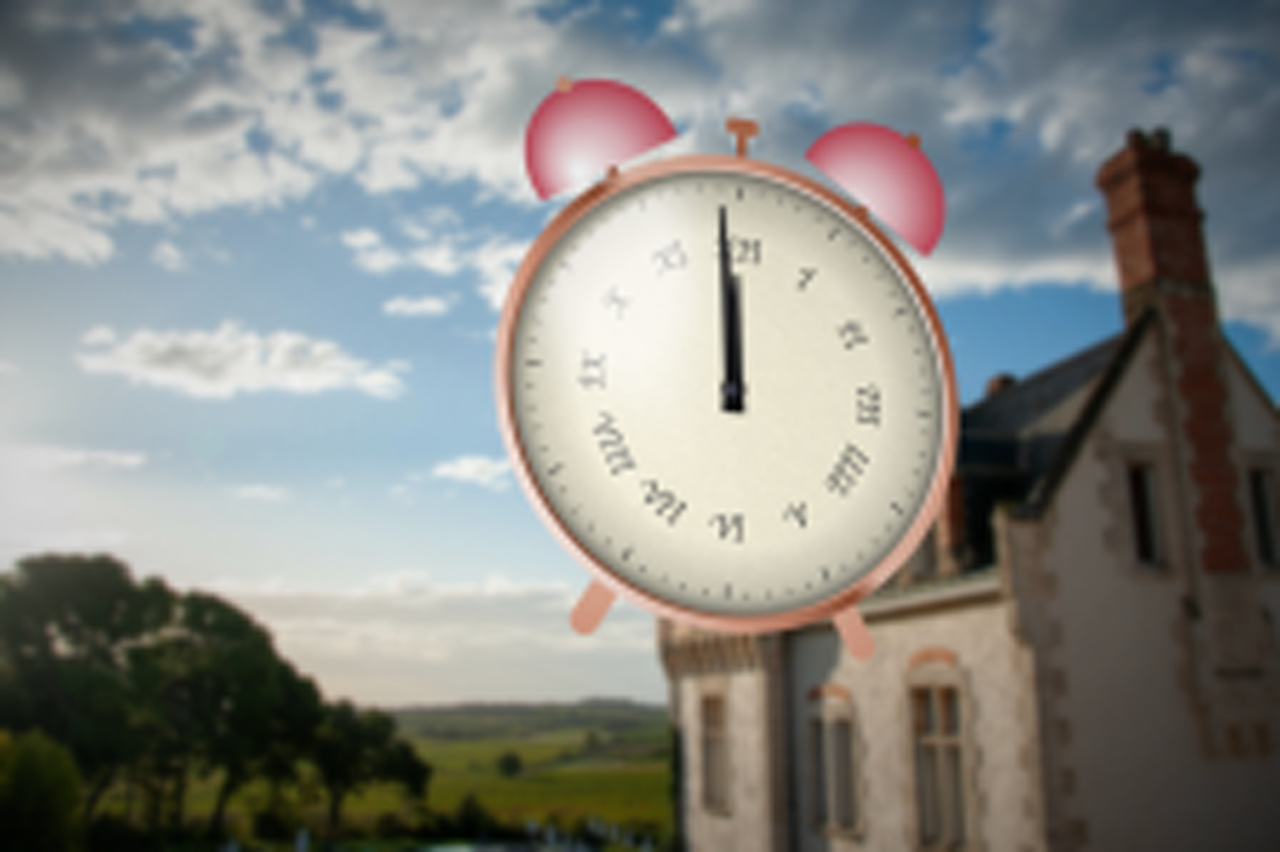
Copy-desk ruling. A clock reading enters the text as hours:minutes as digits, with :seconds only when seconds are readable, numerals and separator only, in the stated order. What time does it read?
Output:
11:59
